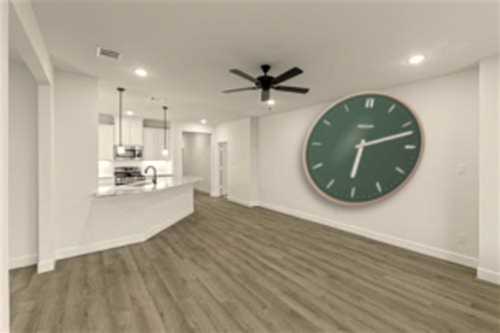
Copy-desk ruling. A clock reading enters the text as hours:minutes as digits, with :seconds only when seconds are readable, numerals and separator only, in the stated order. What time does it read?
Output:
6:12
